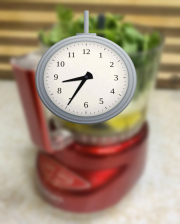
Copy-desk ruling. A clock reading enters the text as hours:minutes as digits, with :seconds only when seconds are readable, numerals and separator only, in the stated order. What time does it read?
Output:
8:35
